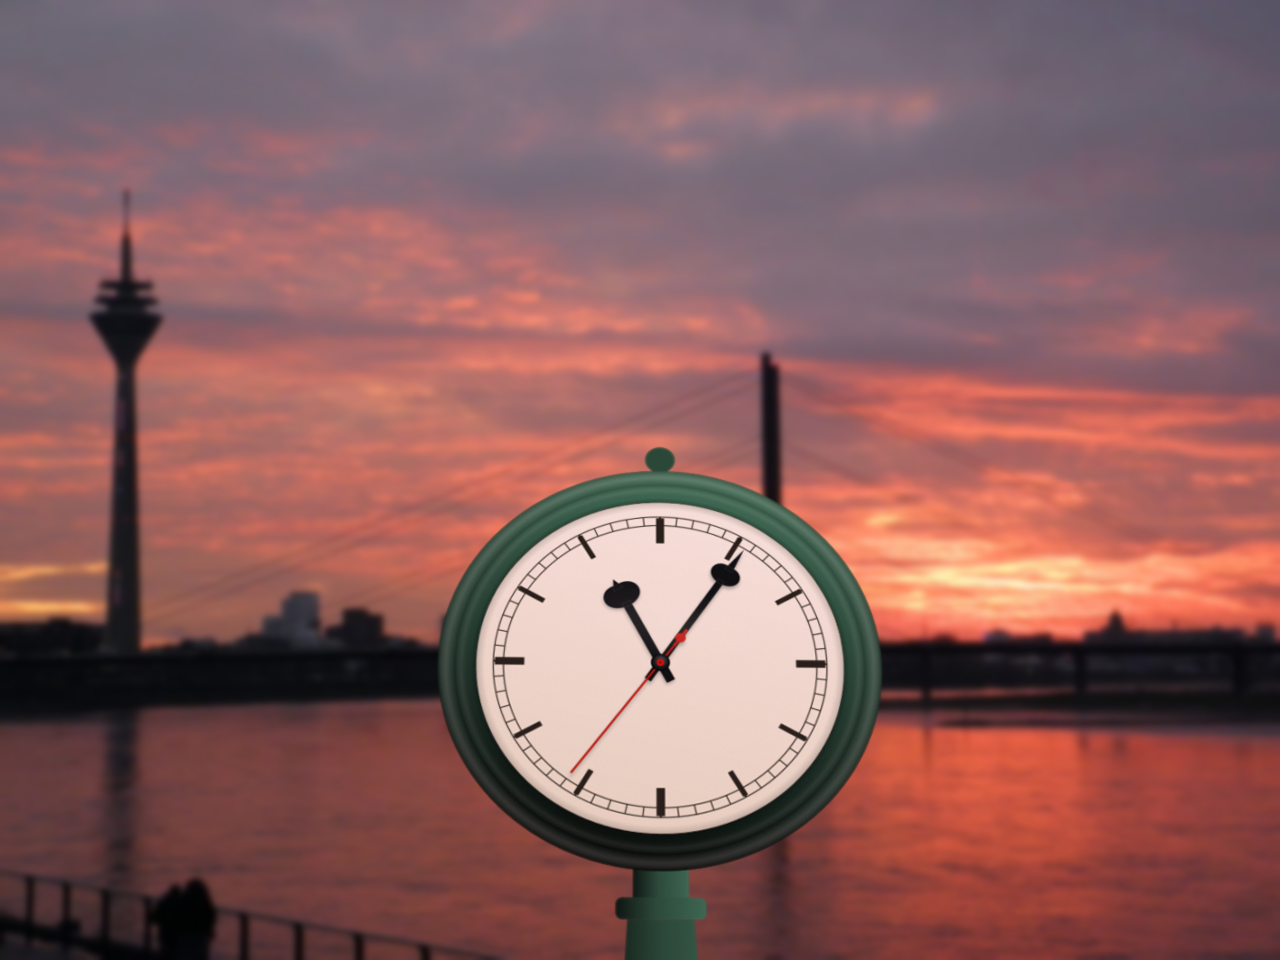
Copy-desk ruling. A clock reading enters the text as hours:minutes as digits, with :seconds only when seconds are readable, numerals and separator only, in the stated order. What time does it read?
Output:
11:05:36
